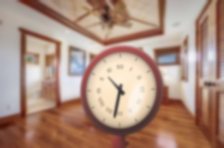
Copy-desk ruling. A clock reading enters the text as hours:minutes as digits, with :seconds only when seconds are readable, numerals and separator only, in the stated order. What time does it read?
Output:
10:32
